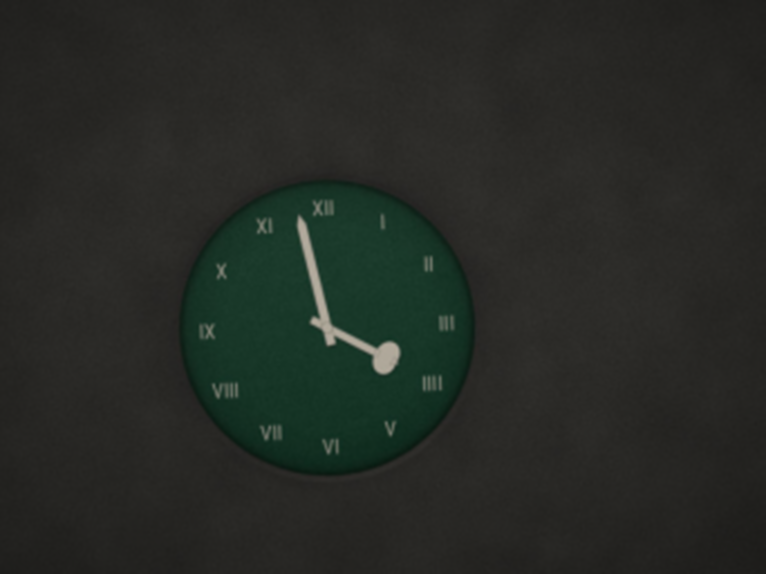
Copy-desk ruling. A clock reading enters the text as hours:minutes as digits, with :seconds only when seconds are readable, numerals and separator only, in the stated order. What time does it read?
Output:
3:58
